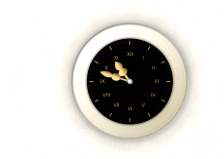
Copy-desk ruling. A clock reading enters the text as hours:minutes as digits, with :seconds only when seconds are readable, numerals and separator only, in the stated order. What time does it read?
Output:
10:48
